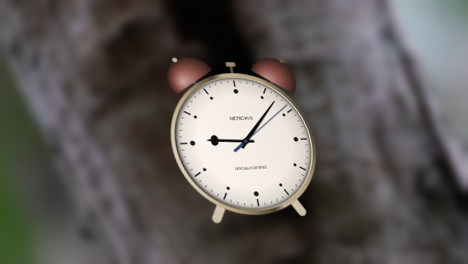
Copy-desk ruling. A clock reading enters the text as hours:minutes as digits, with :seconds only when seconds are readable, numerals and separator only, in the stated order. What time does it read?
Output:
9:07:09
